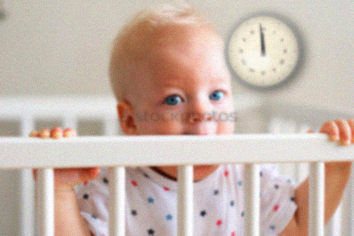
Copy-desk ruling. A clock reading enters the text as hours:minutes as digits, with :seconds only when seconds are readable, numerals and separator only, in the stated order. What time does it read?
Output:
11:59
